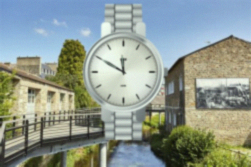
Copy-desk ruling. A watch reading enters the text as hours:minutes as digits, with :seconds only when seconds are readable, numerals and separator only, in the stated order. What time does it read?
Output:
11:50
